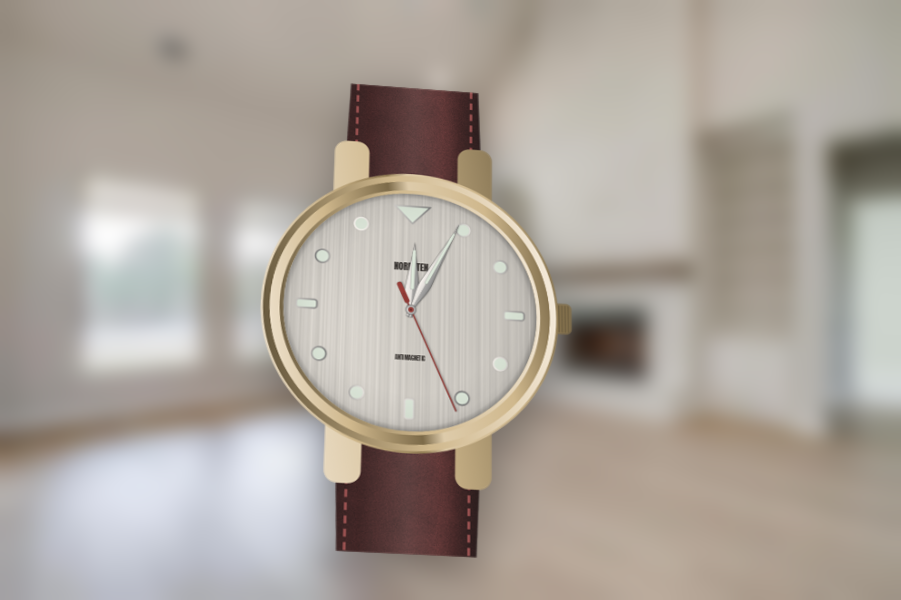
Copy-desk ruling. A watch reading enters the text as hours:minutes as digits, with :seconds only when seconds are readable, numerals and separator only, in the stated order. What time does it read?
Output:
12:04:26
